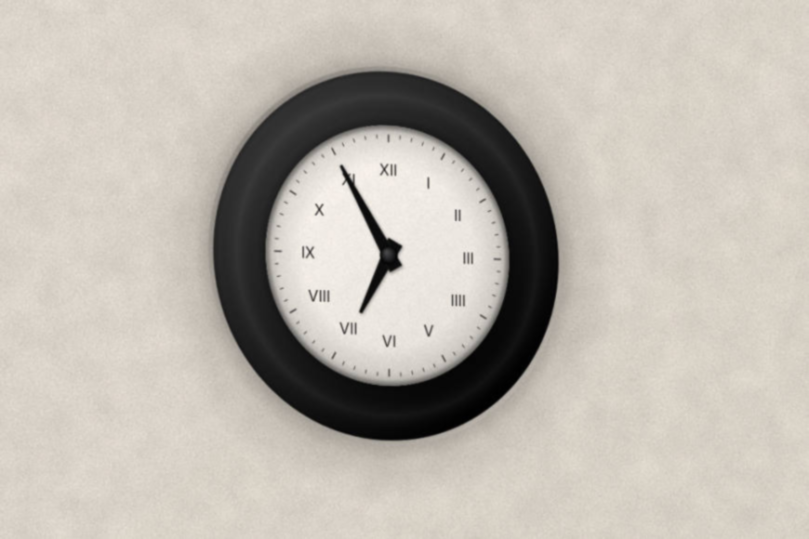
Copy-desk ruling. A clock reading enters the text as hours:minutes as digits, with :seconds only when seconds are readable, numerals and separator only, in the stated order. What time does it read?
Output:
6:55
